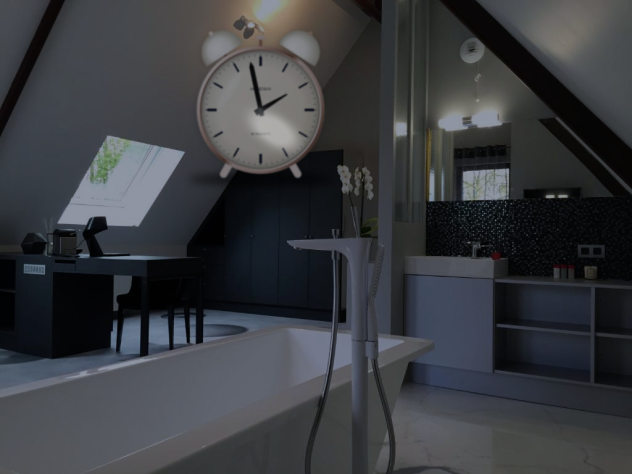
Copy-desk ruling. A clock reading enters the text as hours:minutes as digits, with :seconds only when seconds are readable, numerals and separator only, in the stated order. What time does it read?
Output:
1:58
